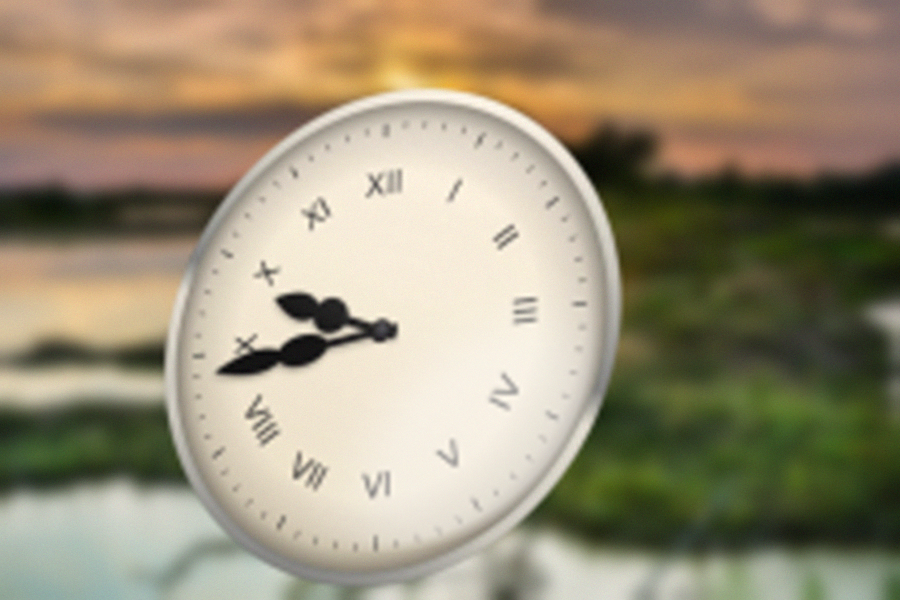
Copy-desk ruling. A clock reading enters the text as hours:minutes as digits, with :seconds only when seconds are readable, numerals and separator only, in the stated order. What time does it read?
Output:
9:44
